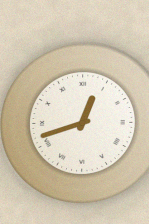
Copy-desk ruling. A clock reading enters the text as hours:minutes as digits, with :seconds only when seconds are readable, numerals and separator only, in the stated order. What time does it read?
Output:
12:42
